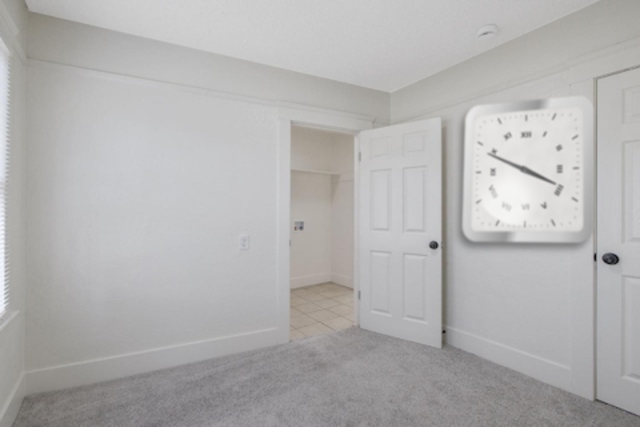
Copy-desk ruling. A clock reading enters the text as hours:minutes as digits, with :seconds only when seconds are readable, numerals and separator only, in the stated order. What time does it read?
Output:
3:49
